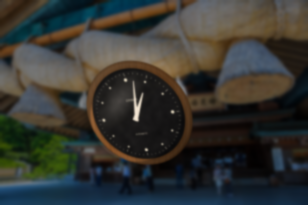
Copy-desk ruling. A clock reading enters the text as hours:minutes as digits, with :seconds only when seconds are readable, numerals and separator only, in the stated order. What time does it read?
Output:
1:02
